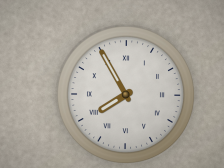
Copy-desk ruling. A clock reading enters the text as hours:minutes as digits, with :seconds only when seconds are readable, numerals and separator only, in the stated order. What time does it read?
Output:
7:55
